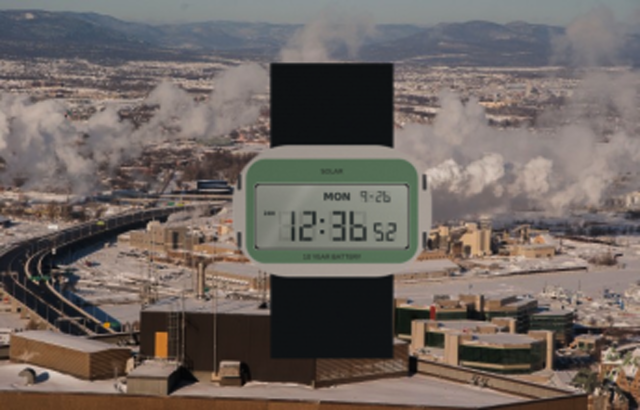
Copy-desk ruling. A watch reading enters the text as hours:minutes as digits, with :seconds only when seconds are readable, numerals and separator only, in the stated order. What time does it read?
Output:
12:36:52
